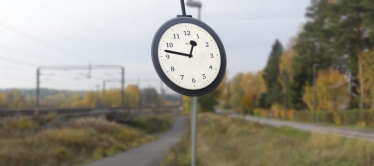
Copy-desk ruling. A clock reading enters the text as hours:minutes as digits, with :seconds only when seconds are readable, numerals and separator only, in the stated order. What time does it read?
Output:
12:47
